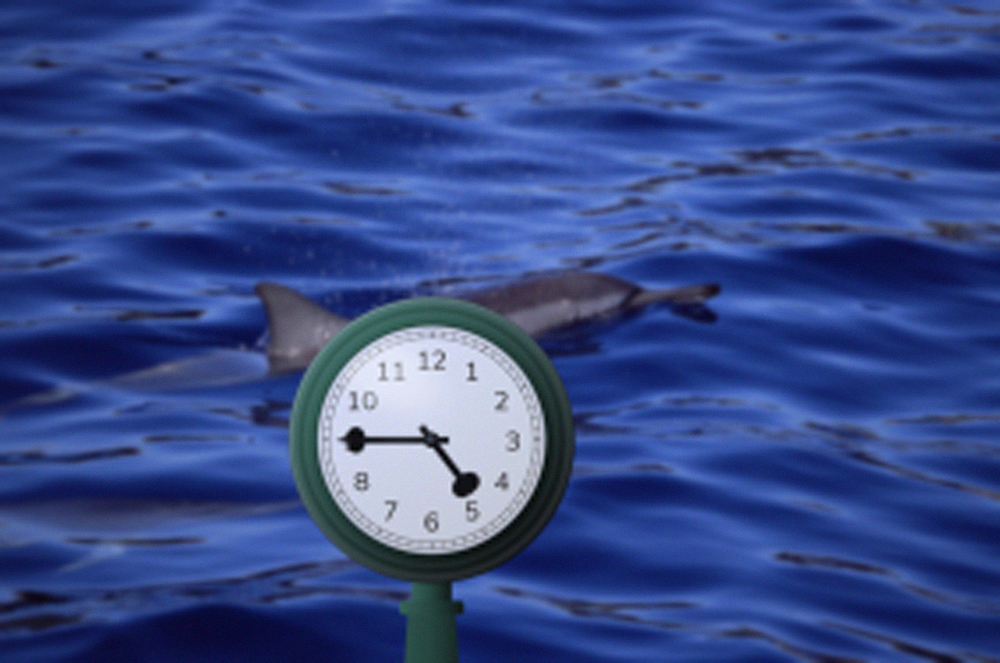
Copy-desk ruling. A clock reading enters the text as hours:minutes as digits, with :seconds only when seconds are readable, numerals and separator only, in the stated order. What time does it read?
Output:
4:45
